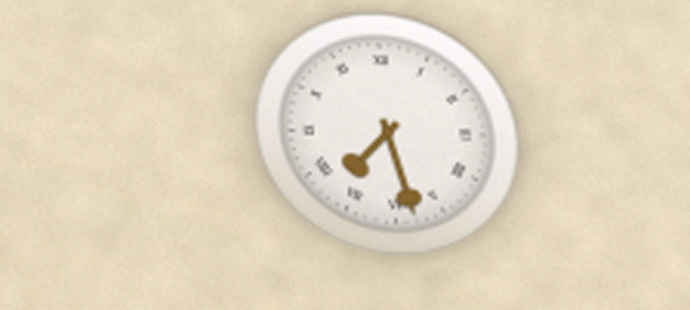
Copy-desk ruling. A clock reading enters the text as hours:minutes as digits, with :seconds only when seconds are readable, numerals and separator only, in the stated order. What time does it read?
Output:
7:28
